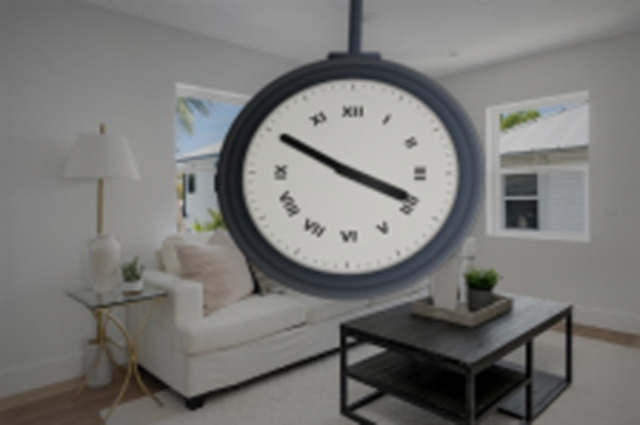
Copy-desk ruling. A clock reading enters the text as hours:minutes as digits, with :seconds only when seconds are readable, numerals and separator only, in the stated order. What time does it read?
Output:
3:50
